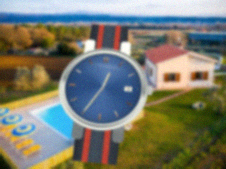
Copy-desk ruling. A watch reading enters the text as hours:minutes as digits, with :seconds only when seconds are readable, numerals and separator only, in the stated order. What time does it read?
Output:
12:35
